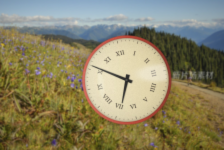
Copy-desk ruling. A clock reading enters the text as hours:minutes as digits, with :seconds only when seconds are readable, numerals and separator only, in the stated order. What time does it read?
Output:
6:51
